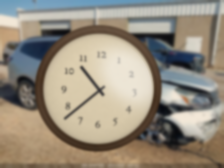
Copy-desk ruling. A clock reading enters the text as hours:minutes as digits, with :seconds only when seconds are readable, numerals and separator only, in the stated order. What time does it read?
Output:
10:38
